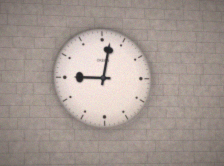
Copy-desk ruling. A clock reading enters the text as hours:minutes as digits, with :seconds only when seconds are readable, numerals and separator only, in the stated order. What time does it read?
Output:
9:02
